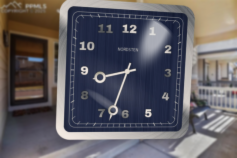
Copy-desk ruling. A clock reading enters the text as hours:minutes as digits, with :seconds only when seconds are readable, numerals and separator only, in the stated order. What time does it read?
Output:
8:33
